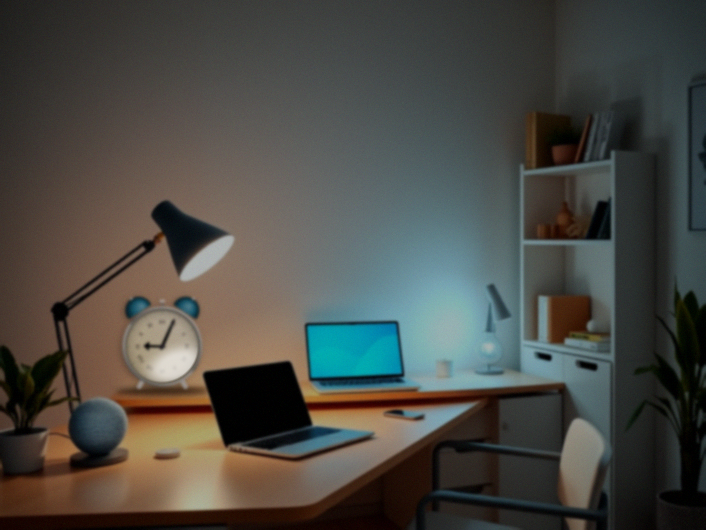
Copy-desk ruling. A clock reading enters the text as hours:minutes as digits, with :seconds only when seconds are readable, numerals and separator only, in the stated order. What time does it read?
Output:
9:04
